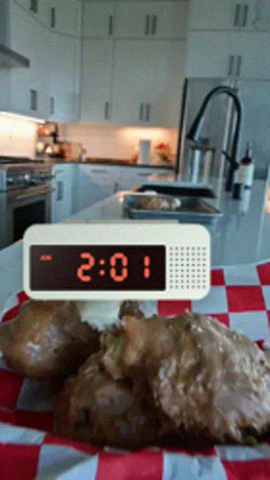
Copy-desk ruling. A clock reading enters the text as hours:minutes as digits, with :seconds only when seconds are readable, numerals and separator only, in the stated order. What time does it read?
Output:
2:01
